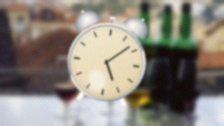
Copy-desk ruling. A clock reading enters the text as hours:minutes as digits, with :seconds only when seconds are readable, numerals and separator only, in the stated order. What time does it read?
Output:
5:08
